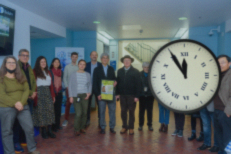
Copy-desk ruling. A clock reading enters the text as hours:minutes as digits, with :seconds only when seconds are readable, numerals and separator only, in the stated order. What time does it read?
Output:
11:55
